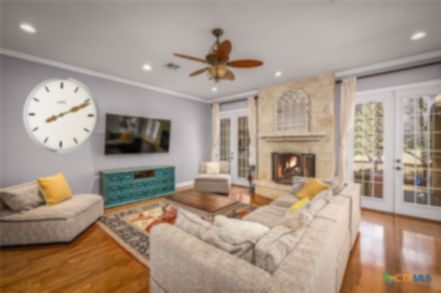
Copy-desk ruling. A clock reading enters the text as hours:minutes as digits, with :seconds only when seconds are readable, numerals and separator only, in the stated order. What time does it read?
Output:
8:11
